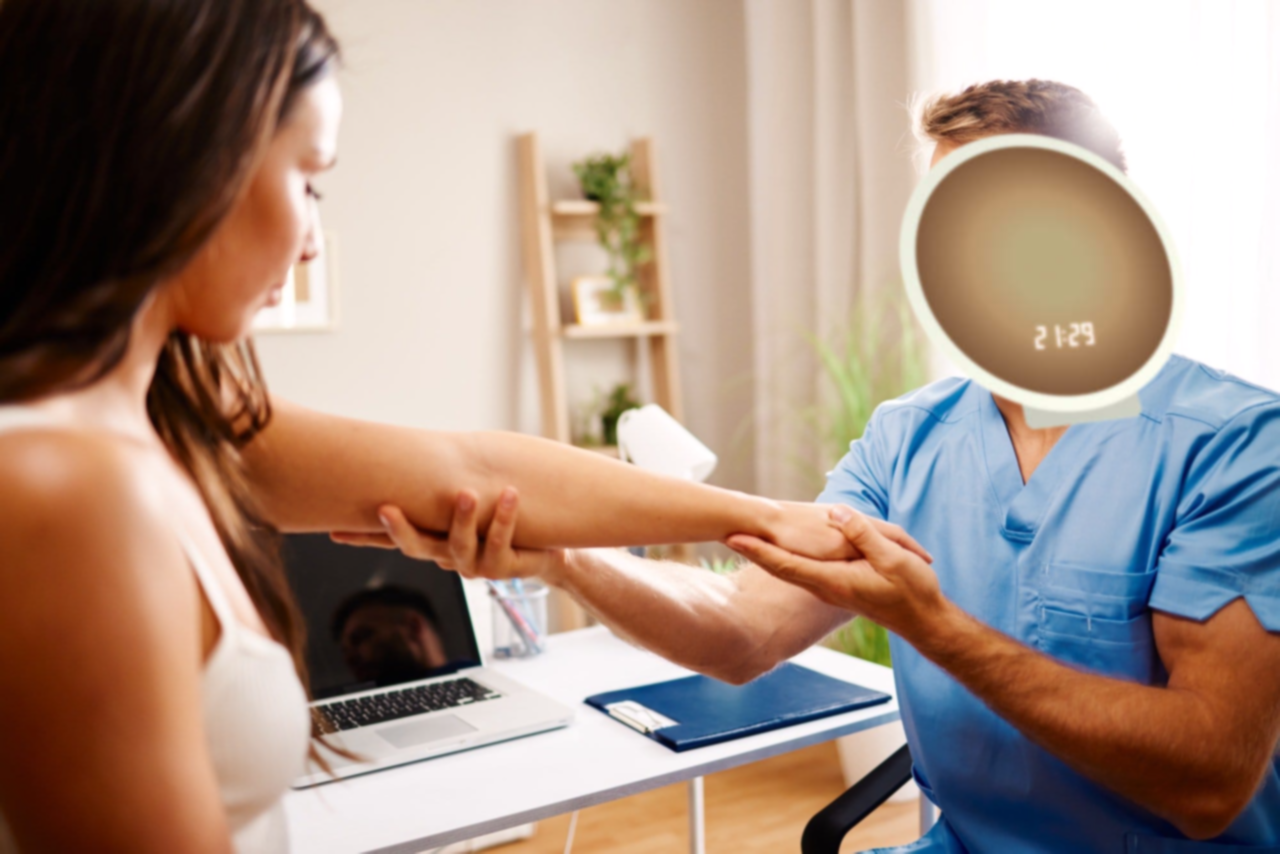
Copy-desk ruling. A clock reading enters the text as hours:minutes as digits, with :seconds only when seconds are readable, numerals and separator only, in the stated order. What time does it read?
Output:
21:29
